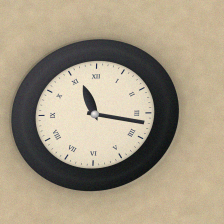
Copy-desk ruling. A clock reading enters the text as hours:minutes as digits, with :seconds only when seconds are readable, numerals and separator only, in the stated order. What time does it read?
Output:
11:17
